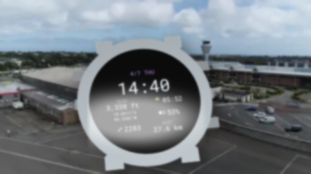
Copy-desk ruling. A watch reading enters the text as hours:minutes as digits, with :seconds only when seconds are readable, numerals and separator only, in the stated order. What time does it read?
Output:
14:40
